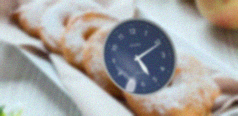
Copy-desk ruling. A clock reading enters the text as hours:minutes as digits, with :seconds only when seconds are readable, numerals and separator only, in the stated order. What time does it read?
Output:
5:11
